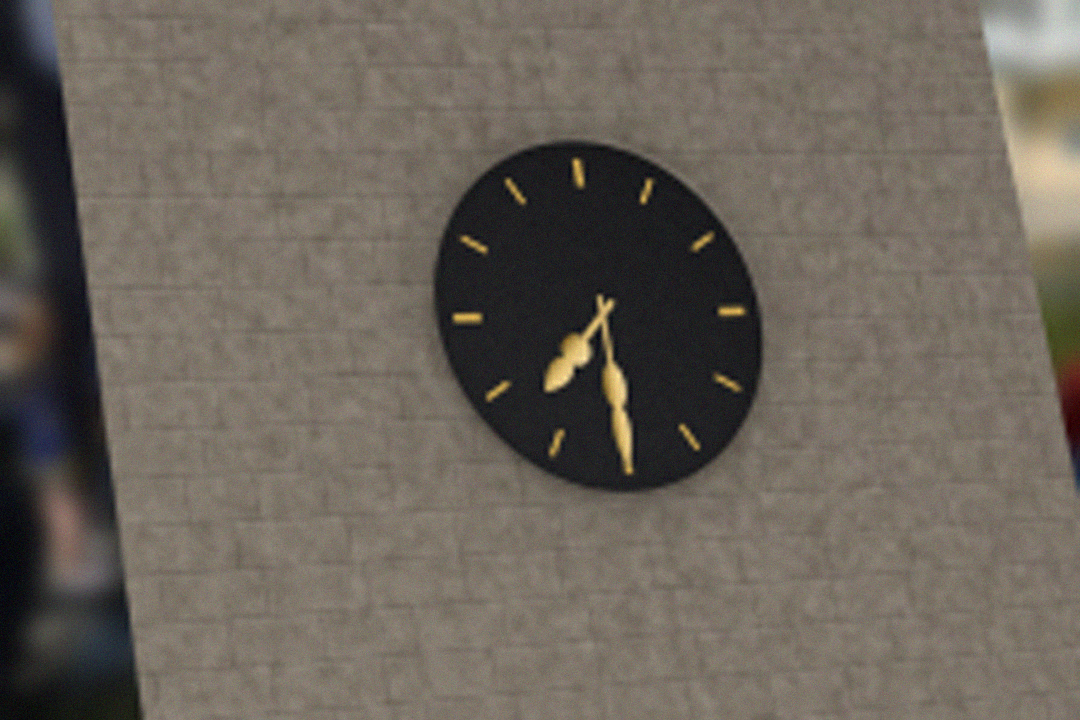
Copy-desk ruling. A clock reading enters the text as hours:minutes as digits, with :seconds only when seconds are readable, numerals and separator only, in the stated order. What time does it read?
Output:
7:30
